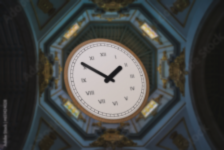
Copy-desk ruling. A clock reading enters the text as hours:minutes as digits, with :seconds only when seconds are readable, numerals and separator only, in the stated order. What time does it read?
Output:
1:51
